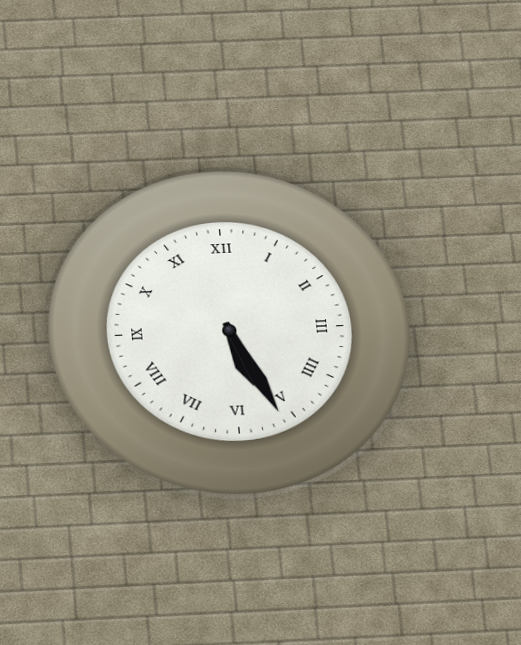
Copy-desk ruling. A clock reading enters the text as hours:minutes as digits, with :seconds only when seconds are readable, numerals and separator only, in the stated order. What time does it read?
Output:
5:26
